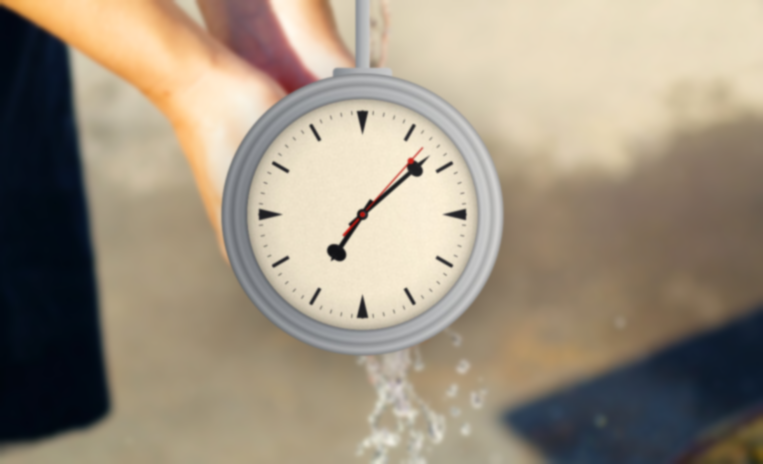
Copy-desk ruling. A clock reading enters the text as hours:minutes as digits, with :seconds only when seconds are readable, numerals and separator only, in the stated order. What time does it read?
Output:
7:08:07
